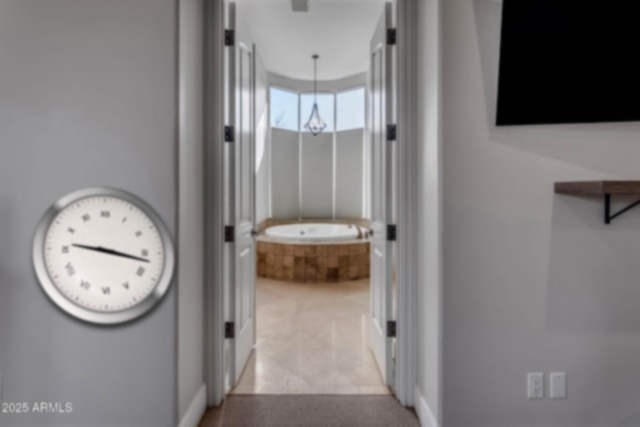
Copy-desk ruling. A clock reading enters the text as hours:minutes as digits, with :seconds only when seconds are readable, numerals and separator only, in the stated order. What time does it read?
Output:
9:17
